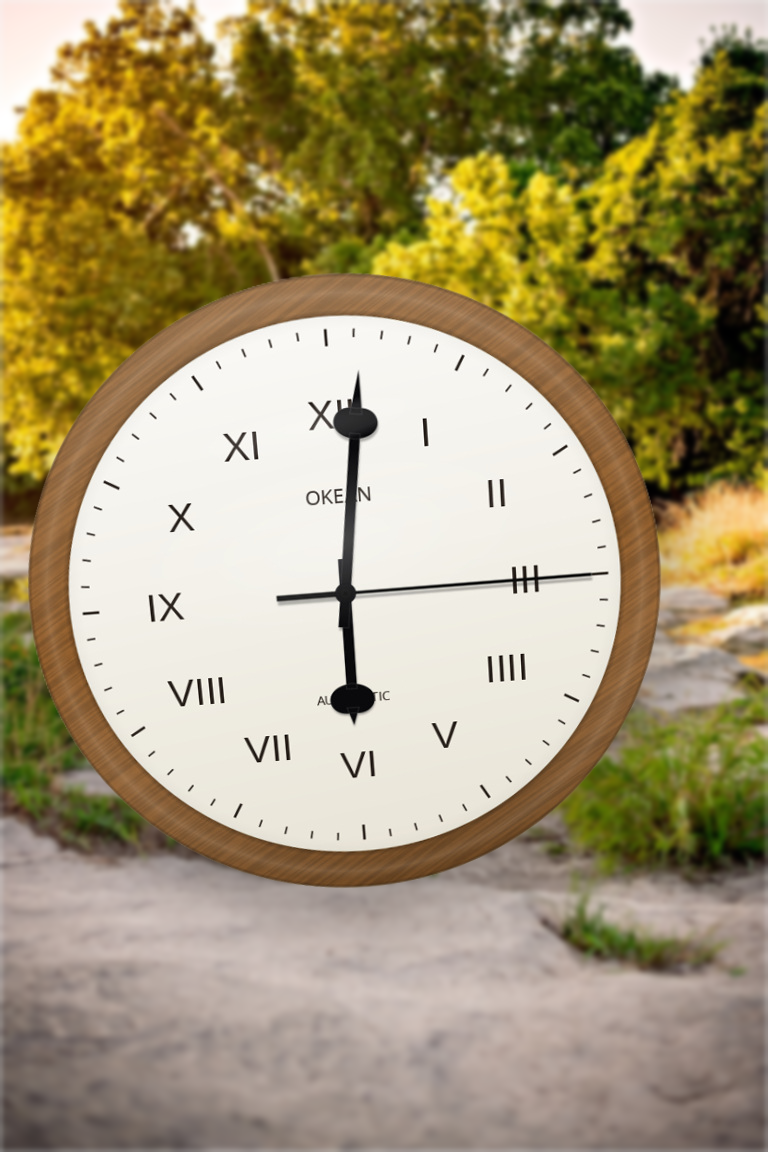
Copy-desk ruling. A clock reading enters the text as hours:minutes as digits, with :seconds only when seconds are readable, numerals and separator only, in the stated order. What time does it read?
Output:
6:01:15
